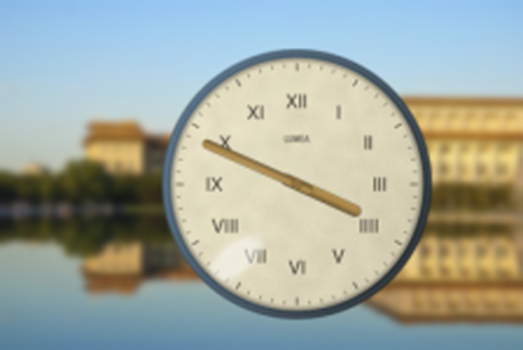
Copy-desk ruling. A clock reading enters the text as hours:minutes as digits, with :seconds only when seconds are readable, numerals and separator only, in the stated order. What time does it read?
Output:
3:49
